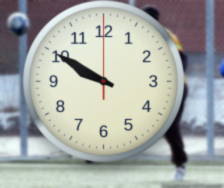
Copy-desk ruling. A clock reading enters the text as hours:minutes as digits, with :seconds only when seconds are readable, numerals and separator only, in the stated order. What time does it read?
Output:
9:50:00
